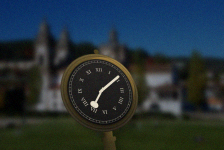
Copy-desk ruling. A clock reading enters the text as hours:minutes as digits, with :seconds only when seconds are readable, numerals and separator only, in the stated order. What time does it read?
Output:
7:09
